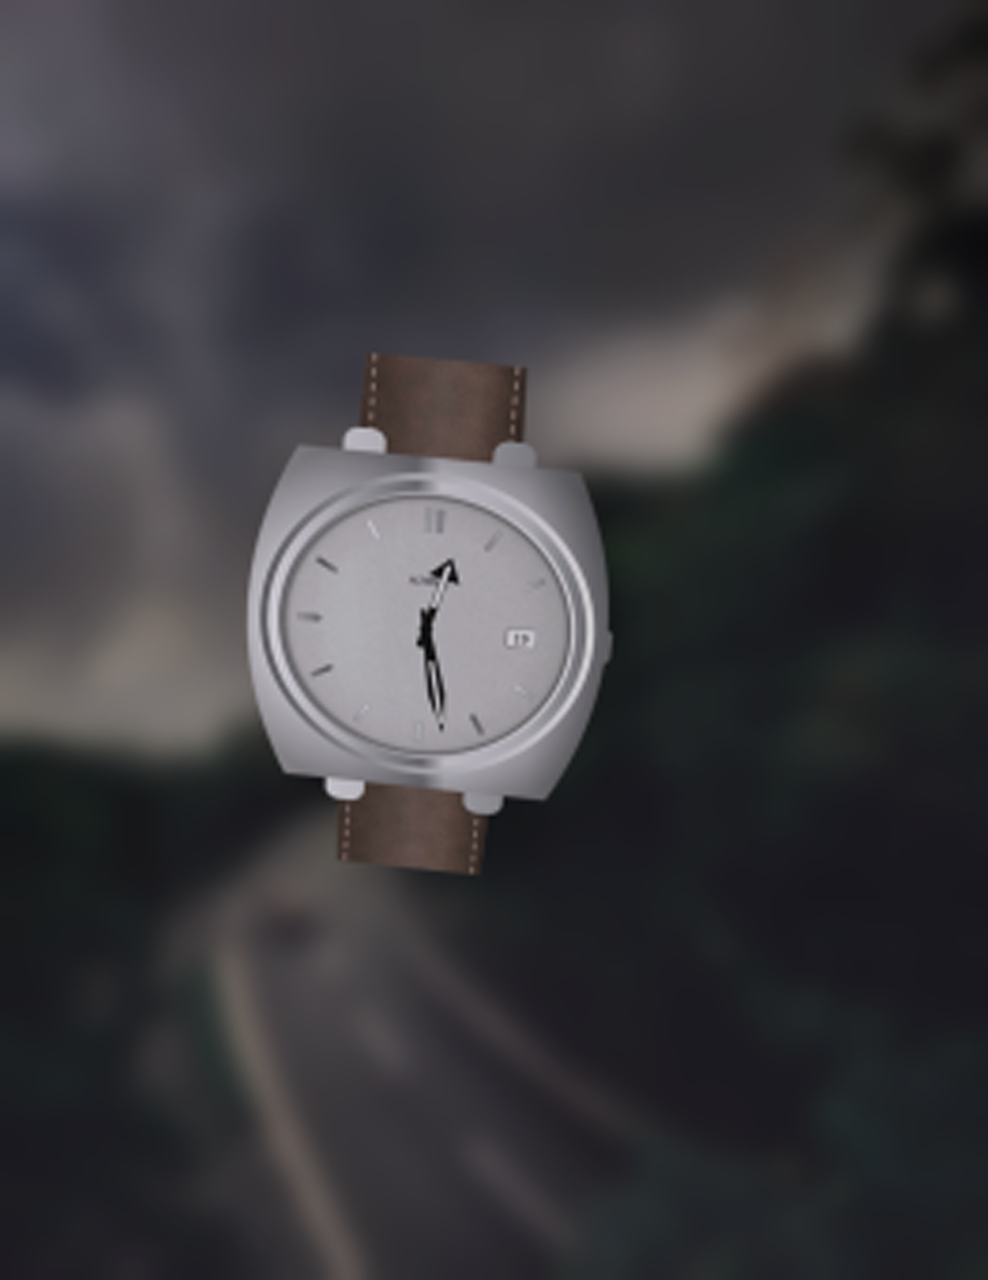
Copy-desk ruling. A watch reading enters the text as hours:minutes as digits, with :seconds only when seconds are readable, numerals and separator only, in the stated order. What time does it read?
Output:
12:28
